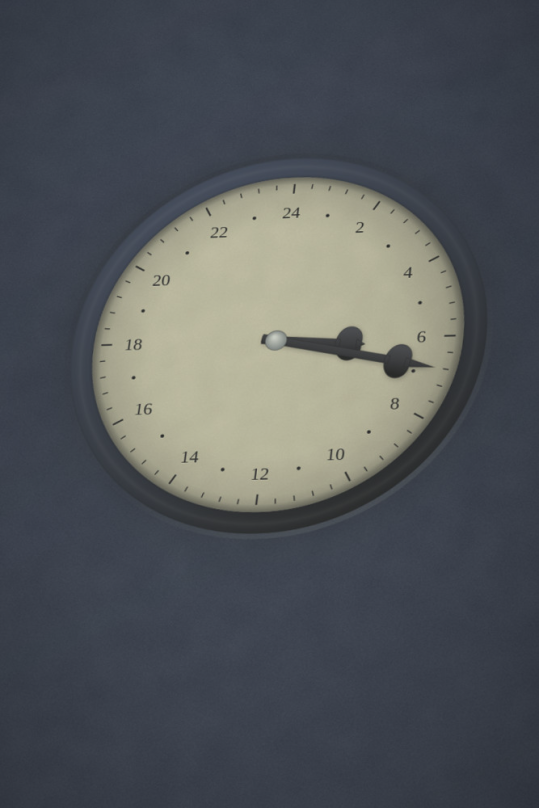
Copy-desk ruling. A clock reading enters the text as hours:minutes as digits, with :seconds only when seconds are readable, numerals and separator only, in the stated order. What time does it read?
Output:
6:17
